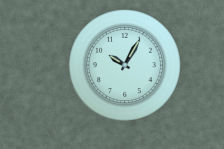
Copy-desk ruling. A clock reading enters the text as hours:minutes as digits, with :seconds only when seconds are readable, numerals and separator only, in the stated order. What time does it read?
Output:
10:05
